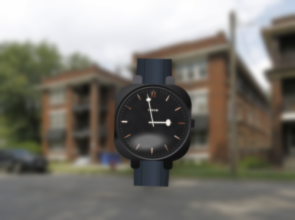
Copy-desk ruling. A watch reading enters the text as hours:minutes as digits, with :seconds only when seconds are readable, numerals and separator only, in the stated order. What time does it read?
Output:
2:58
